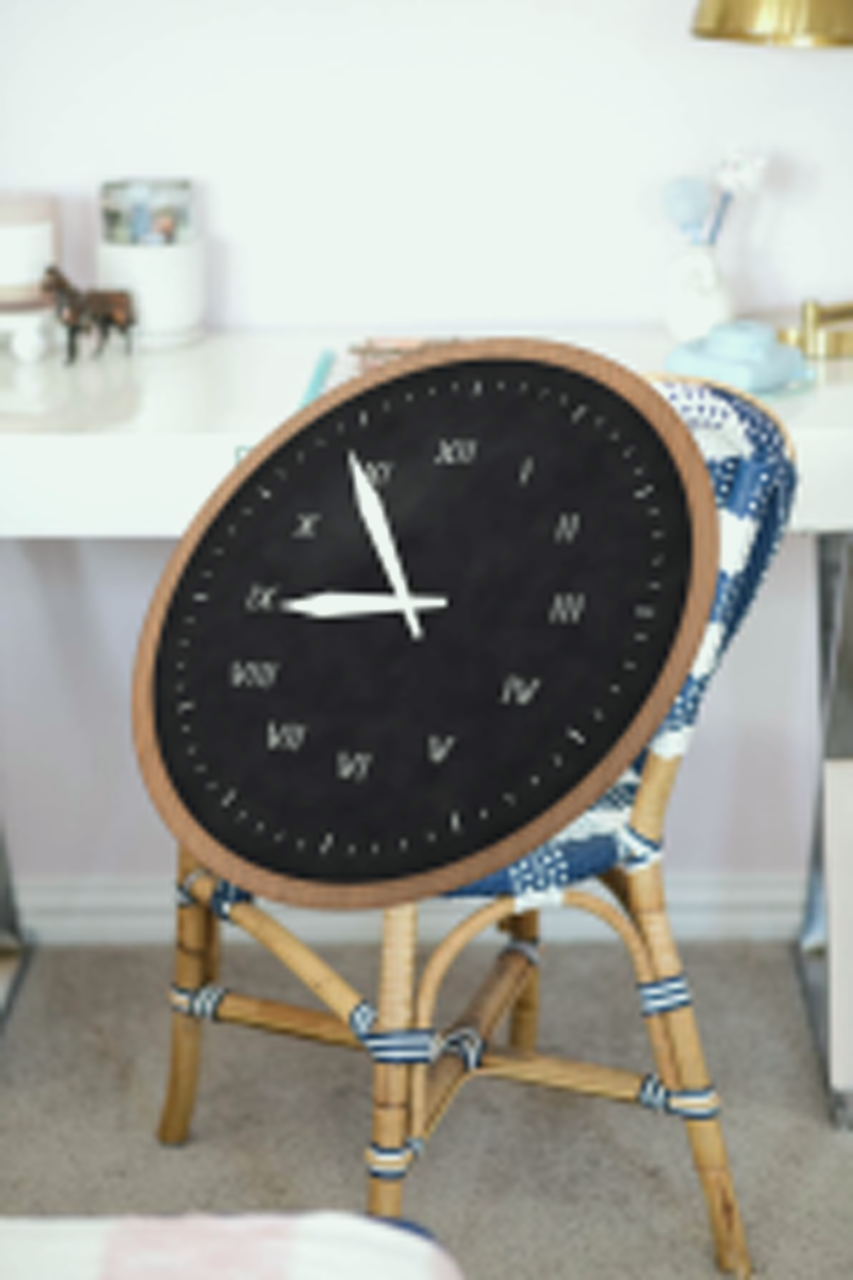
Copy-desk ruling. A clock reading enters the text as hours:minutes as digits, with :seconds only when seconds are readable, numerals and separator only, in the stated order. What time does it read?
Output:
8:54
